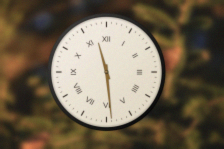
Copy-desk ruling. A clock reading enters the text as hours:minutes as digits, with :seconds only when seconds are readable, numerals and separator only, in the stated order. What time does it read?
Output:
11:29
